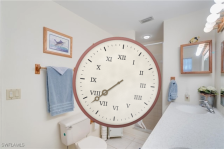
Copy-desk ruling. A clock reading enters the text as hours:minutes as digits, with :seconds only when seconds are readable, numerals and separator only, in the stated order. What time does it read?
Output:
7:38
